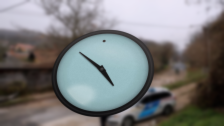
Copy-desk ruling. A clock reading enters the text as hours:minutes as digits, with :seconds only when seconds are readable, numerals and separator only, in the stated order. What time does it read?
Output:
4:52
